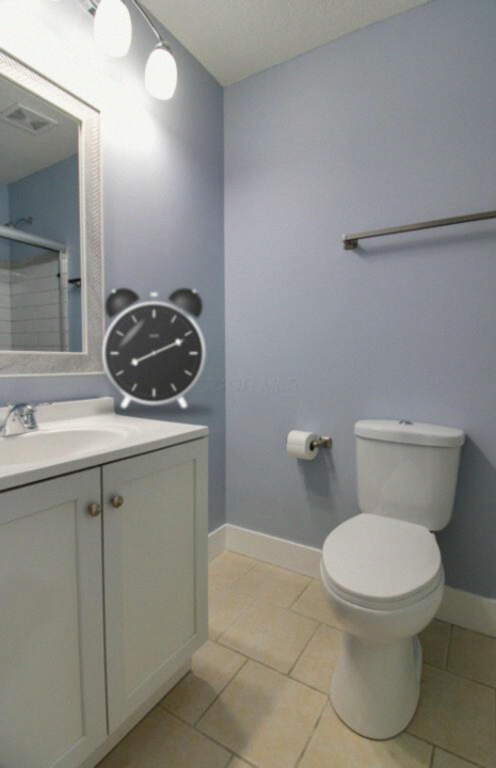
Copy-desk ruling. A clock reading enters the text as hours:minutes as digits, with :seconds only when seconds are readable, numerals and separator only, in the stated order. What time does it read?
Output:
8:11
